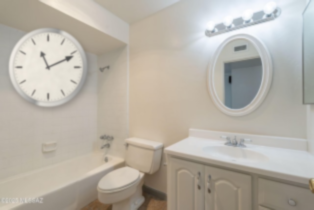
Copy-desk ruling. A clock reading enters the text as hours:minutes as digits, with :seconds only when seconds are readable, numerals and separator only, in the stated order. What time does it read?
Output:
11:11
